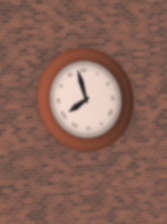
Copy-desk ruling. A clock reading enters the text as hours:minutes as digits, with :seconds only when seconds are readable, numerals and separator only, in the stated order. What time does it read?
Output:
7:58
